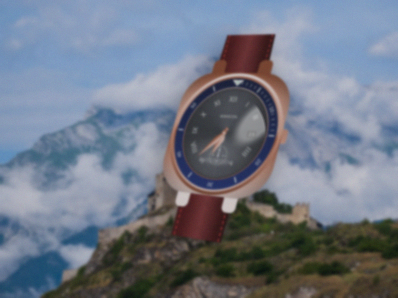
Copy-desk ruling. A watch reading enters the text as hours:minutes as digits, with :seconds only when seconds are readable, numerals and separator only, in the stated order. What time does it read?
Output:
6:37
